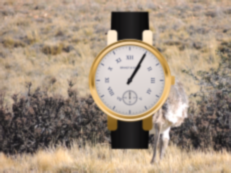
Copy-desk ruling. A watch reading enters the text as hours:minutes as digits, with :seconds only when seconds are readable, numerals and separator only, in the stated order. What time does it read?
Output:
1:05
